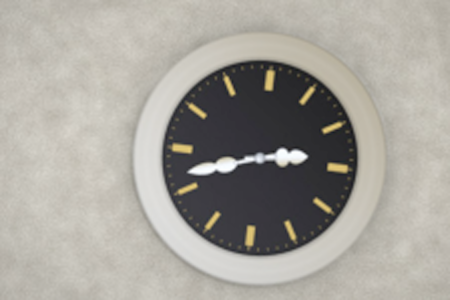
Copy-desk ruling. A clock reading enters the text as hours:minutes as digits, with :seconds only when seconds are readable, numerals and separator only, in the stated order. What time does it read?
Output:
2:42
